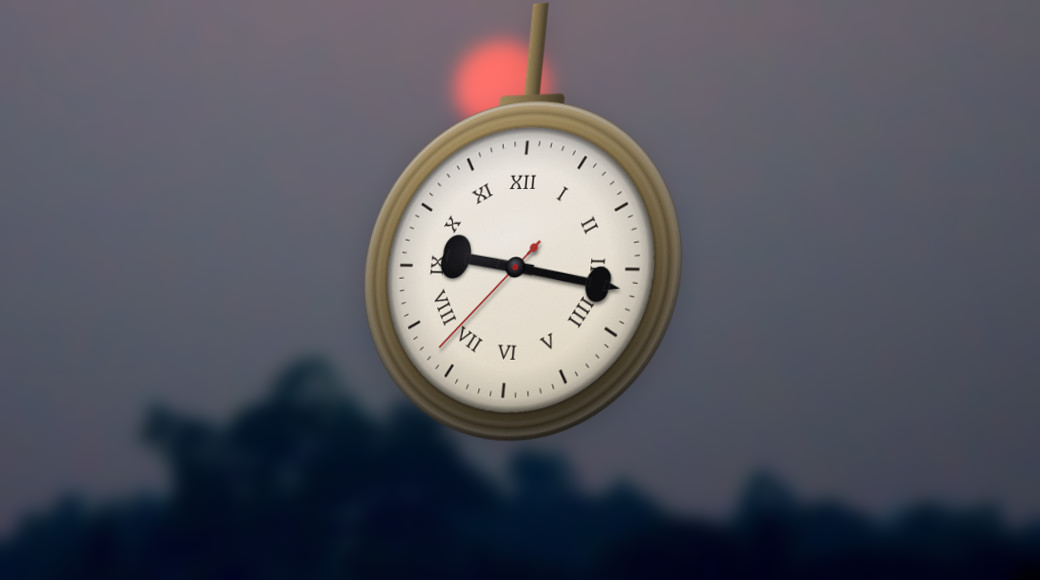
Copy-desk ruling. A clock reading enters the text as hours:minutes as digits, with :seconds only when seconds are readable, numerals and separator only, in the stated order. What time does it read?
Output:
9:16:37
